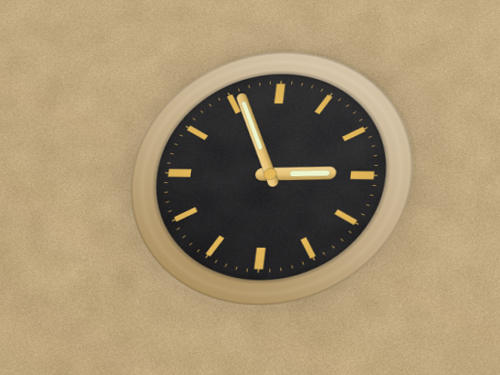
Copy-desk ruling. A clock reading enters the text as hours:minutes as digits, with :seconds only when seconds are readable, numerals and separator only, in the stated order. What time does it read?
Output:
2:56
